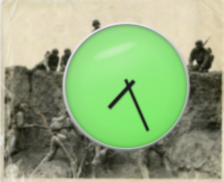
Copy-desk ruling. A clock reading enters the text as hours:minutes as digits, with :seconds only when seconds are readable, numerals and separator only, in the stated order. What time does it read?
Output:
7:26
